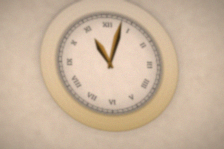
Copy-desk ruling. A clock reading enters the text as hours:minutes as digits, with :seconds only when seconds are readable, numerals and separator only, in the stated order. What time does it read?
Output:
11:03
